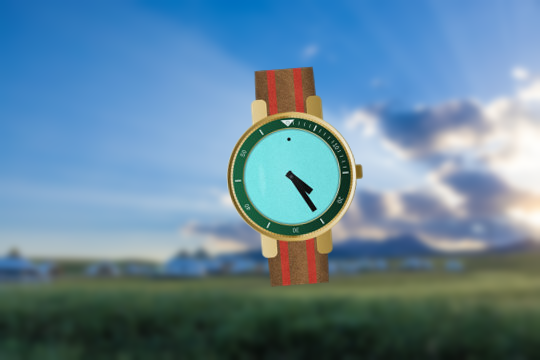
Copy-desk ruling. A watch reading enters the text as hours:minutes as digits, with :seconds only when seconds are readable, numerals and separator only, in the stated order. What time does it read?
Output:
4:25
